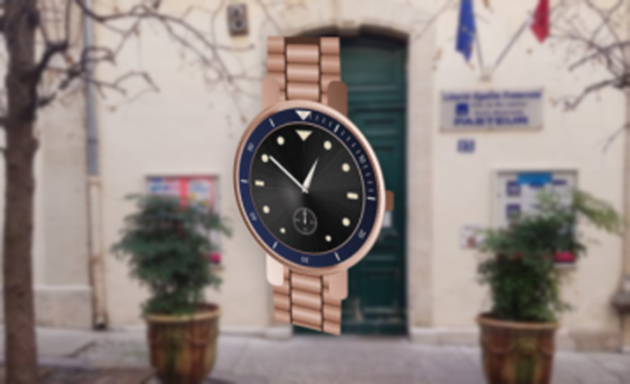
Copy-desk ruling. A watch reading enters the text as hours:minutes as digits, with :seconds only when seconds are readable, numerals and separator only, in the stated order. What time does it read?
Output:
12:51
